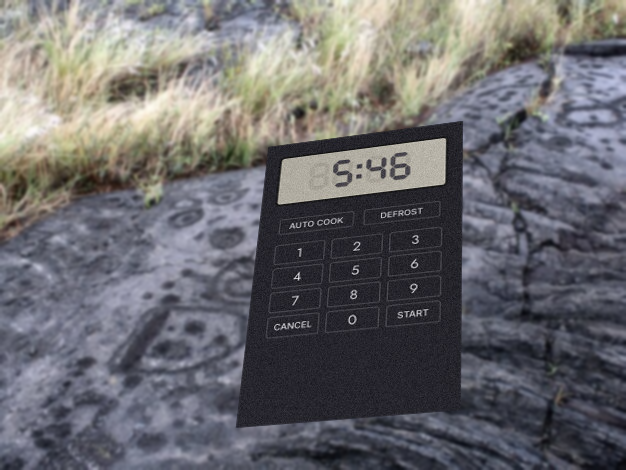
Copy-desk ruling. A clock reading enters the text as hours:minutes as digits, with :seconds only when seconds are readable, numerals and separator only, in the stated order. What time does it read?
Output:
5:46
